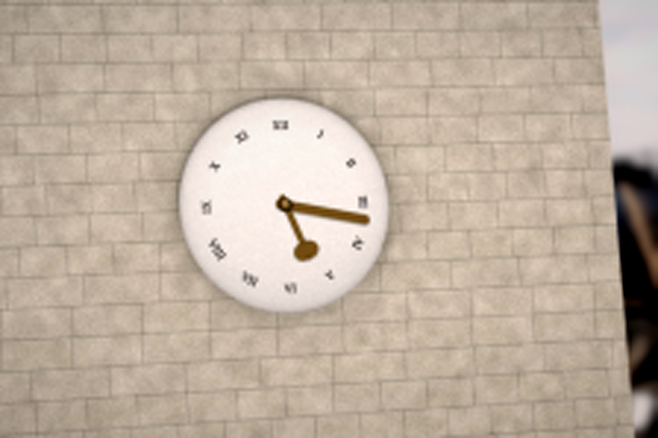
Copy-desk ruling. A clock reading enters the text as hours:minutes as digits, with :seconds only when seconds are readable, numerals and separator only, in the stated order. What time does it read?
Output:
5:17
